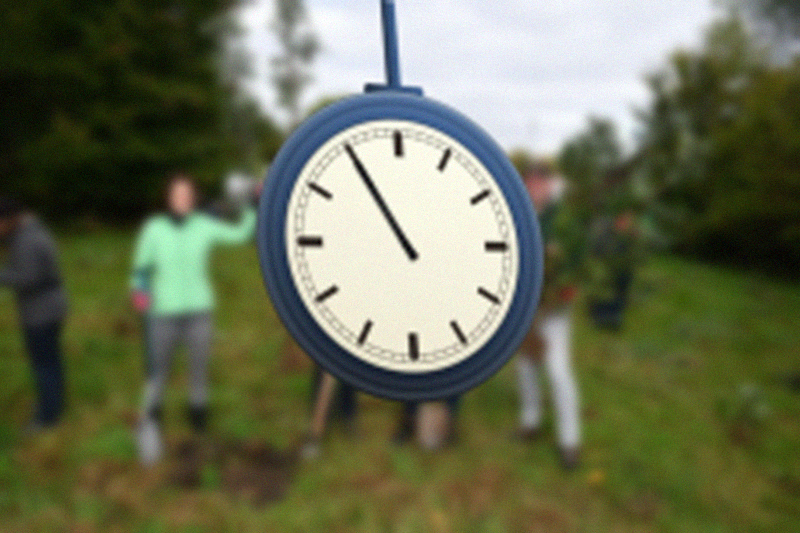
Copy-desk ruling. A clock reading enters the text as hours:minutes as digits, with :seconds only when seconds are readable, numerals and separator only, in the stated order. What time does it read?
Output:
10:55
